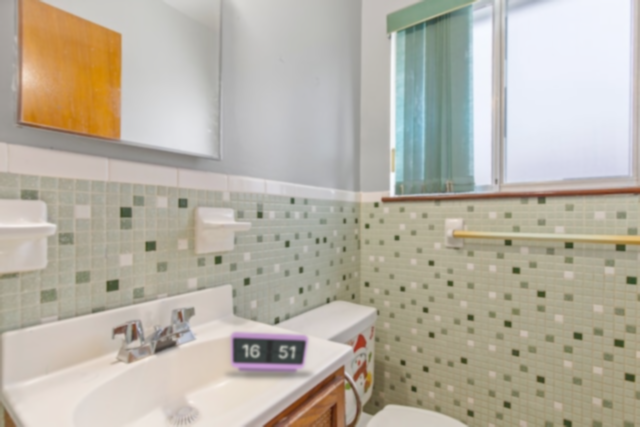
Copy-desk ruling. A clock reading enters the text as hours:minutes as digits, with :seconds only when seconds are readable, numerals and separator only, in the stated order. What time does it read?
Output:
16:51
